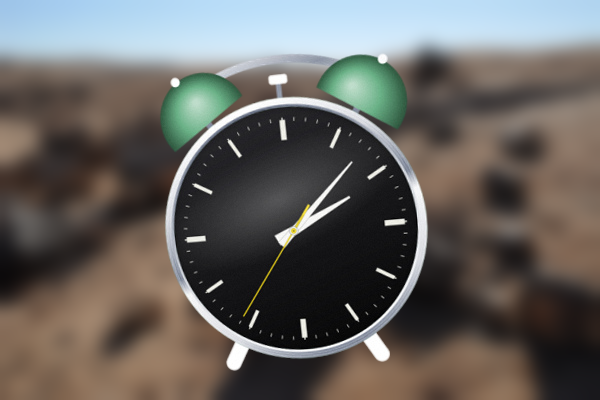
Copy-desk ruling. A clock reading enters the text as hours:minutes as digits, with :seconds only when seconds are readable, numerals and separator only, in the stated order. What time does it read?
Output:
2:07:36
